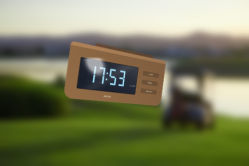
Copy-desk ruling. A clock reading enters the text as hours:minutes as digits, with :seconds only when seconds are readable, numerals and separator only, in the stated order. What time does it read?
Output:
17:53
